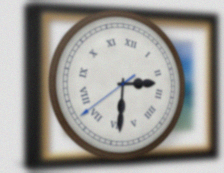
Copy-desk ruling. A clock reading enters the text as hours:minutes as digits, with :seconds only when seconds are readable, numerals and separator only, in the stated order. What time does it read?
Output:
2:28:37
